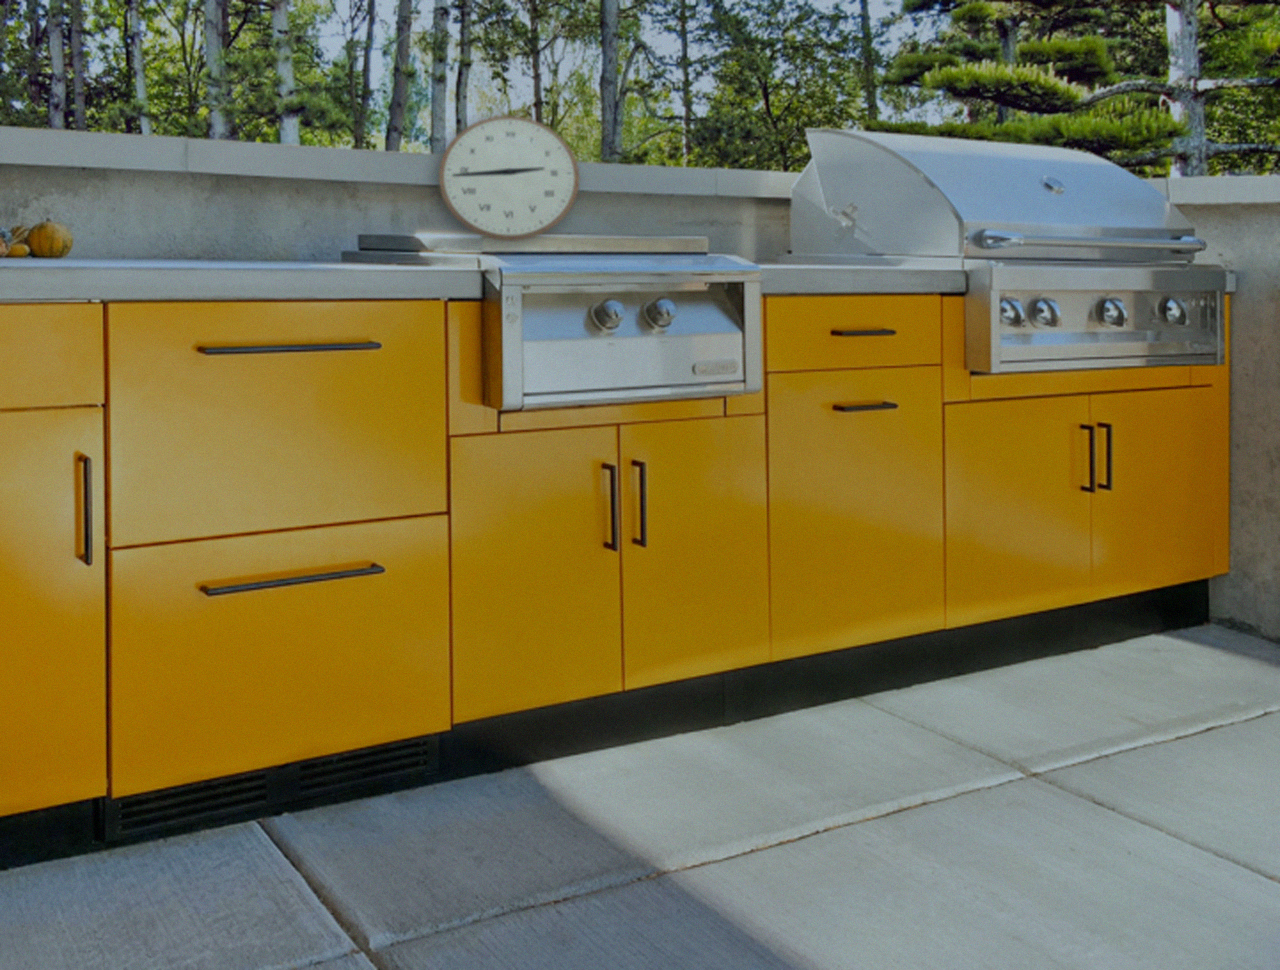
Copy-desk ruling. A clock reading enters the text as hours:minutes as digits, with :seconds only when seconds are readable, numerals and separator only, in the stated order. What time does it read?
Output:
2:44
